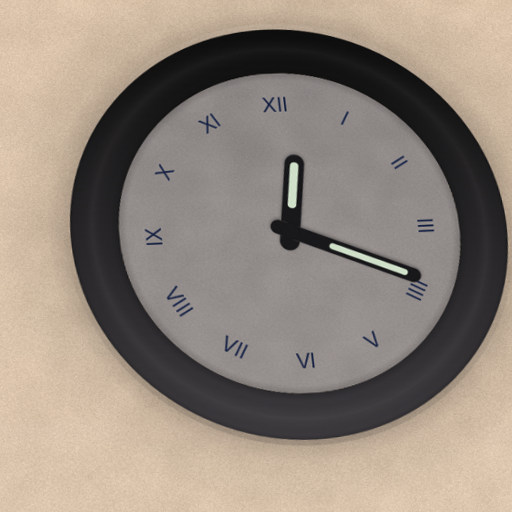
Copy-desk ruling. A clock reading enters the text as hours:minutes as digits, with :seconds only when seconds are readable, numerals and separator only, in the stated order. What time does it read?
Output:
12:19
